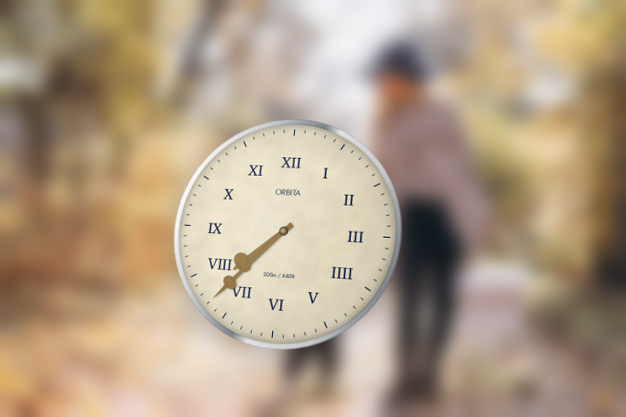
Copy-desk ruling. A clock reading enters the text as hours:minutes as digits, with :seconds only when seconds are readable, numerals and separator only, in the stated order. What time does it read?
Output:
7:37
